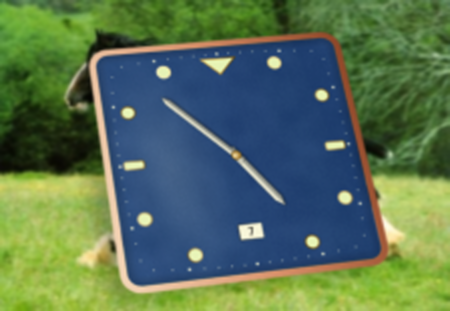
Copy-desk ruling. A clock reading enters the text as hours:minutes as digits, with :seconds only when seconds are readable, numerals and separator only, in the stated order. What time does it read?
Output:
4:53
